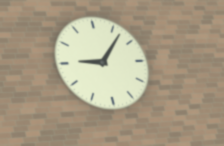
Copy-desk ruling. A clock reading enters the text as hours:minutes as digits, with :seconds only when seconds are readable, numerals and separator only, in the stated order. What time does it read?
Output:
9:07
